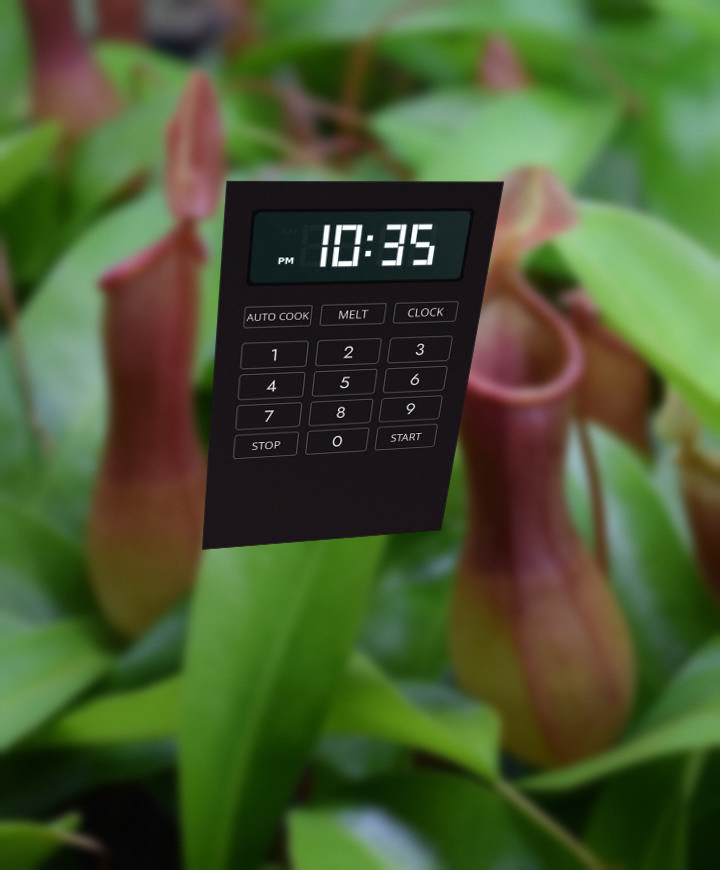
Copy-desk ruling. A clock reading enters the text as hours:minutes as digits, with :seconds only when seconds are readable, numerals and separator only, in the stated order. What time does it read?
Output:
10:35
